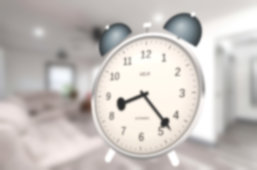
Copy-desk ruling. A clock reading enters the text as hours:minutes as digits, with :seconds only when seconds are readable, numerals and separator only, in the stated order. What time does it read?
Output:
8:23
